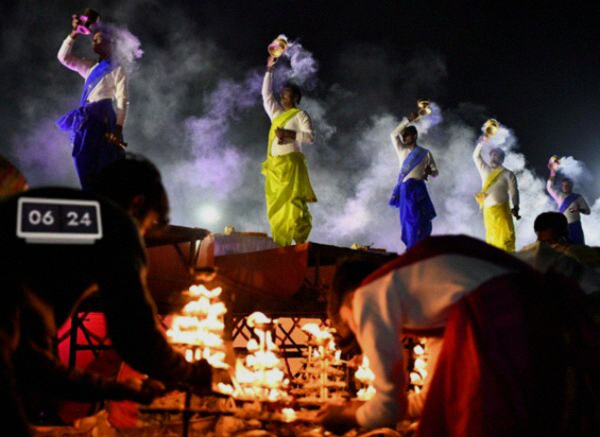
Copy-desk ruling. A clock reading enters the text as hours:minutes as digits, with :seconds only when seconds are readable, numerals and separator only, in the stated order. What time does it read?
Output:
6:24
